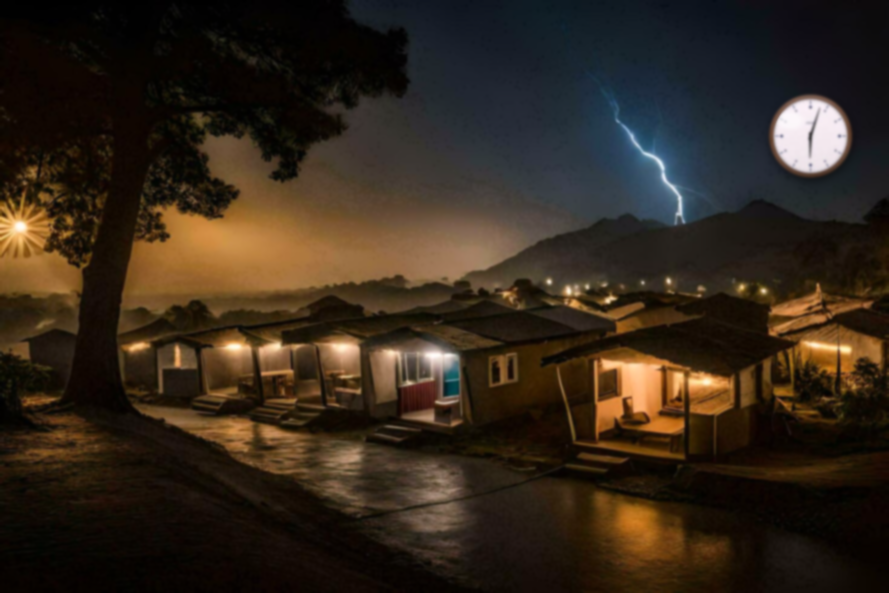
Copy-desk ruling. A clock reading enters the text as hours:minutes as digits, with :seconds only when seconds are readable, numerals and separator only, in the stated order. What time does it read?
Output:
6:03
